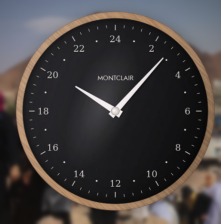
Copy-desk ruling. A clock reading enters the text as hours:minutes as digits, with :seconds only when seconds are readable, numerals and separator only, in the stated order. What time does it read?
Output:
20:07
